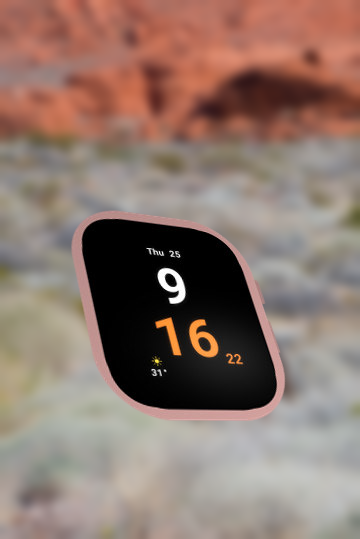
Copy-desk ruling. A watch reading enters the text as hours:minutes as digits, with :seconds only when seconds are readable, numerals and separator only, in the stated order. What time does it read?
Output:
9:16:22
